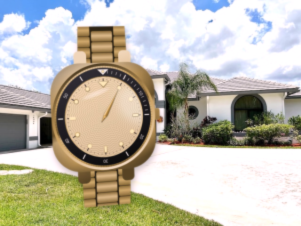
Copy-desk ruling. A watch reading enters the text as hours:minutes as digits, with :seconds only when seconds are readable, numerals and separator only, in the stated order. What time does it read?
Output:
1:05
